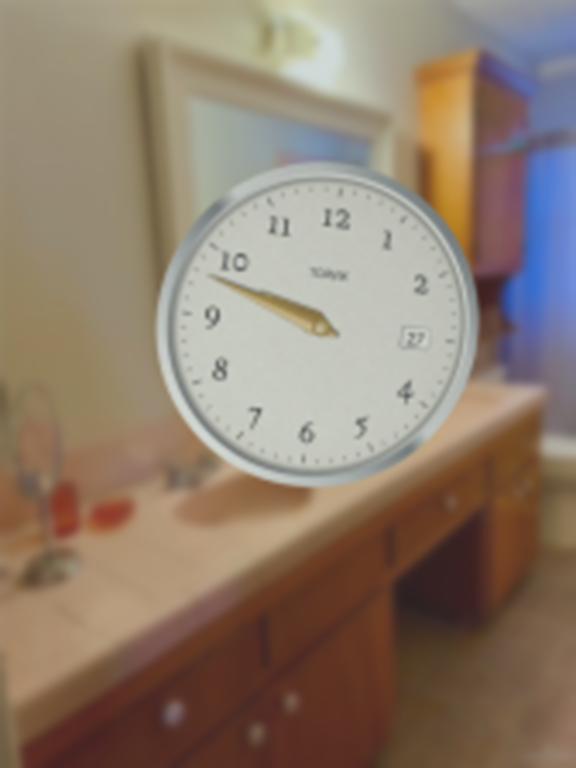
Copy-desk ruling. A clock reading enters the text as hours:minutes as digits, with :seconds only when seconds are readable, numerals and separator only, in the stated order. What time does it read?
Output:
9:48
